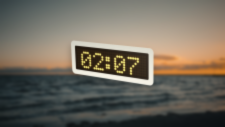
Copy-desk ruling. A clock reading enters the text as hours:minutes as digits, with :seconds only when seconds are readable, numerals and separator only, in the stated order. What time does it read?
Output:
2:07
